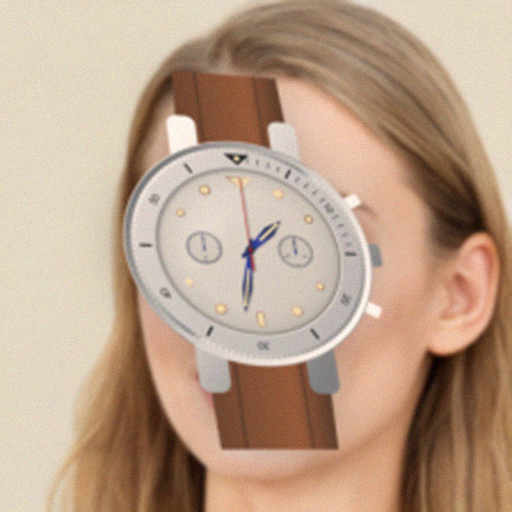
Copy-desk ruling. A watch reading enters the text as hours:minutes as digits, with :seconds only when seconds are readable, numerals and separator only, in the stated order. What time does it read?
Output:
1:32
